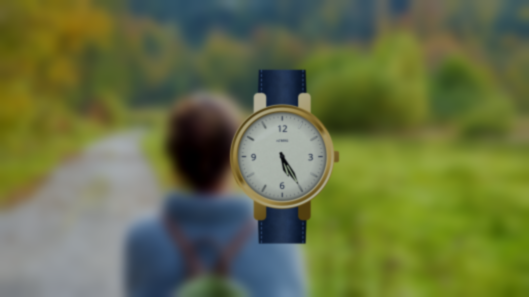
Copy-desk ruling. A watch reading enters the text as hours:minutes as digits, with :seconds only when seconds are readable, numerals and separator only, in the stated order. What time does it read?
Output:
5:25
